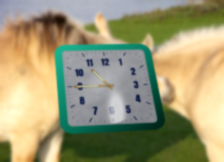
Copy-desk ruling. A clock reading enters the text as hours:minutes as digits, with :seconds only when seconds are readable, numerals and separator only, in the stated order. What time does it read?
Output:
10:45
